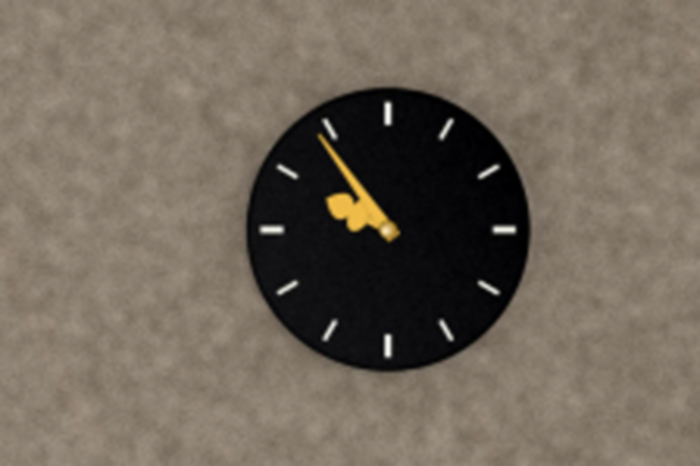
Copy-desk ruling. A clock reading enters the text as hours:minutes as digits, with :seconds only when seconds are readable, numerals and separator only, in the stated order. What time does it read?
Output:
9:54
